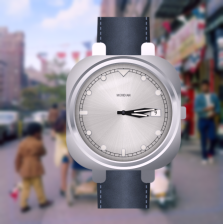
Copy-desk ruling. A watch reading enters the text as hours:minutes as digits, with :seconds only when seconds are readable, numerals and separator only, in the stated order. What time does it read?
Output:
3:14
